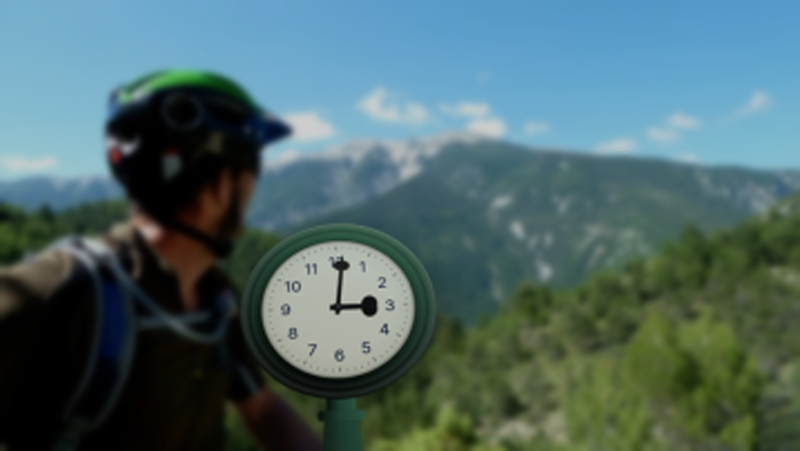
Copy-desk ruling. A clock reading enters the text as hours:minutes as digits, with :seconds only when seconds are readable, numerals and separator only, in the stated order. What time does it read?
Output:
3:01
